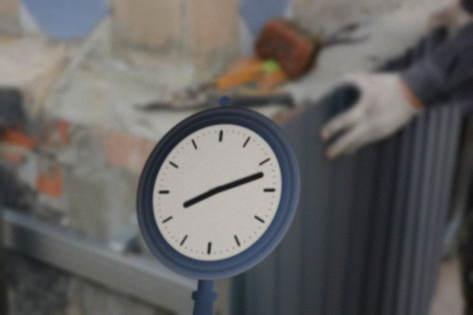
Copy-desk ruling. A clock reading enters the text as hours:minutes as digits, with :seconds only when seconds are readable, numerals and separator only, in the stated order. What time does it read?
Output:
8:12
